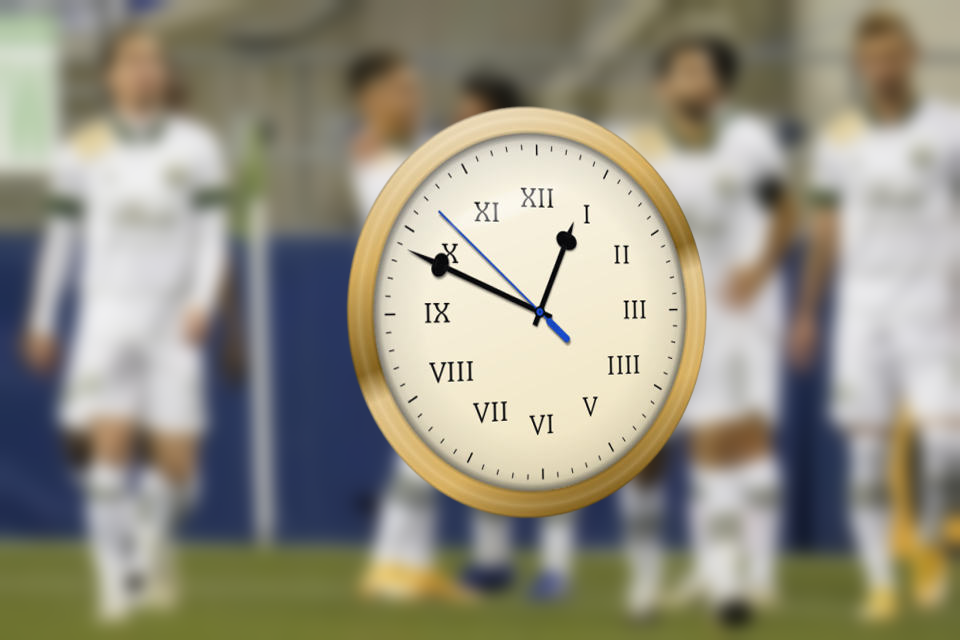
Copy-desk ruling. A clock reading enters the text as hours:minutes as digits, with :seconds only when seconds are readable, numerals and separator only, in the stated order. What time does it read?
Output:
12:48:52
